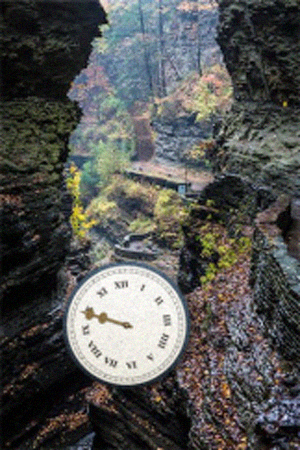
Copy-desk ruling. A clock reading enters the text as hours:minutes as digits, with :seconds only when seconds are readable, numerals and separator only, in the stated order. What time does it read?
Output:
9:49
